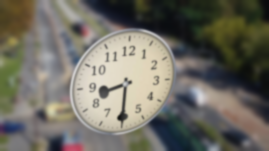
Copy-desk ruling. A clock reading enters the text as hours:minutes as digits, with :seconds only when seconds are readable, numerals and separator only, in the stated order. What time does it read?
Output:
8:30
